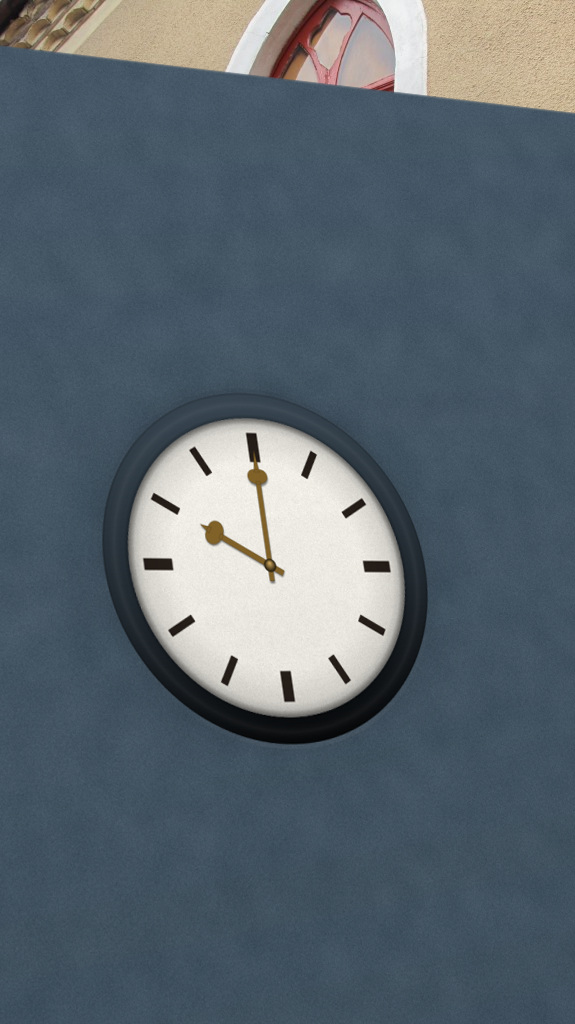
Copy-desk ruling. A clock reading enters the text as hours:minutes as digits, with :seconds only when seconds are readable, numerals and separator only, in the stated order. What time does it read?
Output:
10:00
